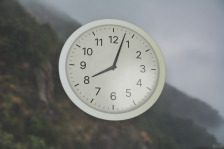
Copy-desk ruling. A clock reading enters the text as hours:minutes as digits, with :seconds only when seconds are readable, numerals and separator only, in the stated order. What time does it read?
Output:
8:03
